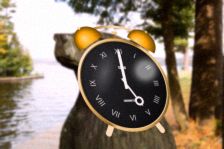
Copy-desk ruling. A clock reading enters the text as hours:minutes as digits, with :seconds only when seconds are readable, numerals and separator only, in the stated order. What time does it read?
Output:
5:00
